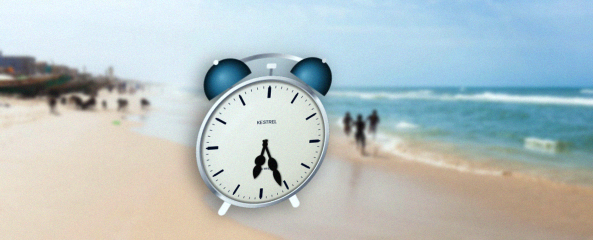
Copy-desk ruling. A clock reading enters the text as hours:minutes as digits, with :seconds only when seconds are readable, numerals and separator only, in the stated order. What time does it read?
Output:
6:26
